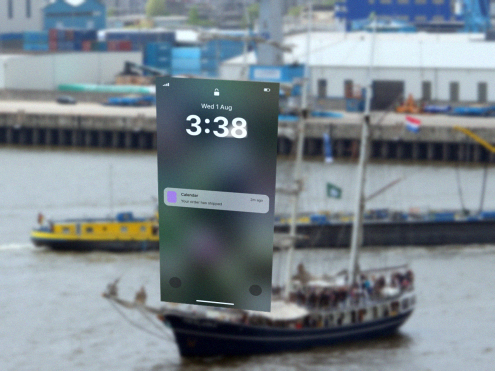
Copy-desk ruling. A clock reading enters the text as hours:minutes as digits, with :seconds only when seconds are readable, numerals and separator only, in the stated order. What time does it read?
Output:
3:38
